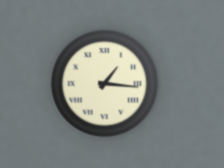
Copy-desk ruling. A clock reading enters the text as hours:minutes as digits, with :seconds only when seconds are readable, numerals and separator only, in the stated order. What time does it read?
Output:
1:16
